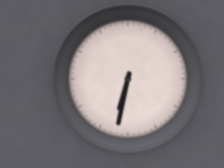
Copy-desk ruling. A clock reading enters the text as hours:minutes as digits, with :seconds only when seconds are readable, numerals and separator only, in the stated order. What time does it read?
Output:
6:32
